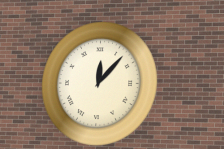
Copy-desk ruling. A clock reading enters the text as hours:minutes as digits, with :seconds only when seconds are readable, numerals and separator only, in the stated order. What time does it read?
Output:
12:07
